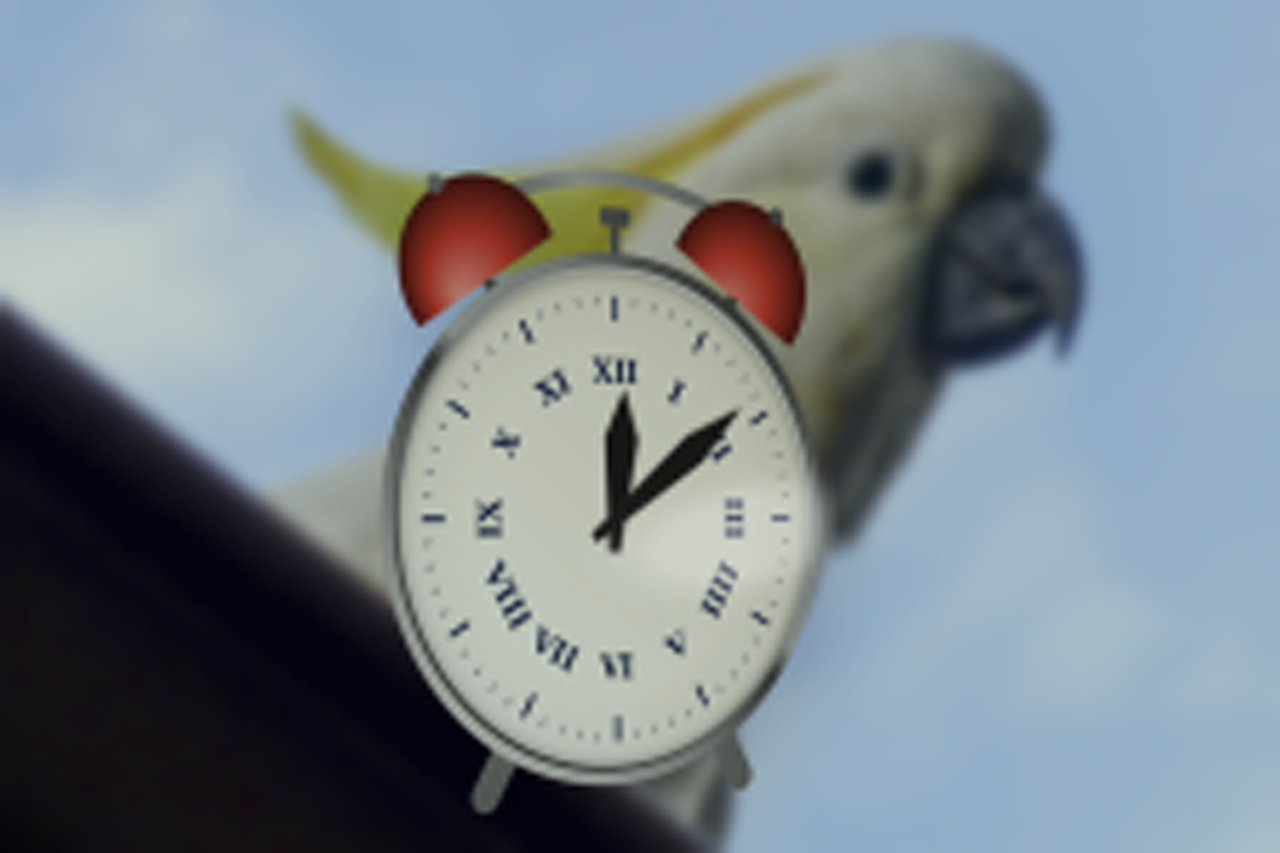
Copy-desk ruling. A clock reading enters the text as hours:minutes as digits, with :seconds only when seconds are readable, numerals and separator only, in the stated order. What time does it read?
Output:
12:09
